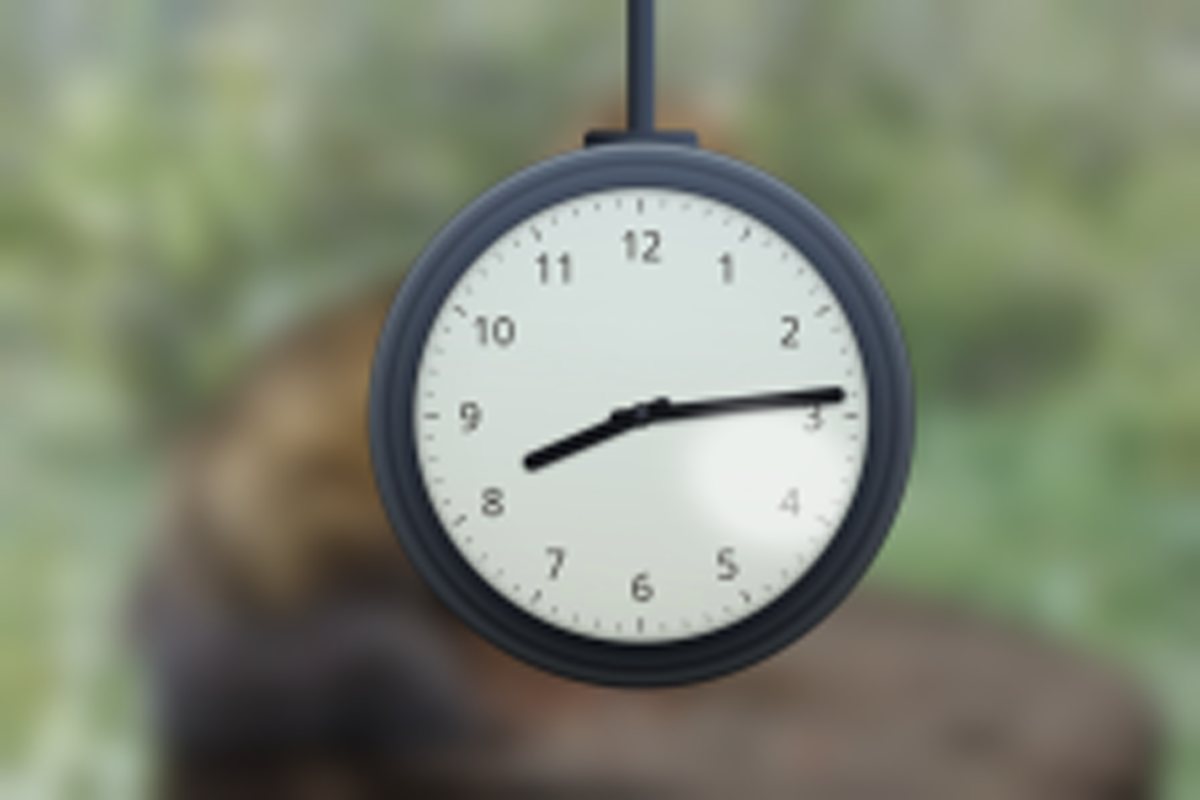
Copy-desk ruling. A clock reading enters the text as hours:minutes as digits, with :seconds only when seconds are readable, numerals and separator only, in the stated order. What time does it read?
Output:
8:14
